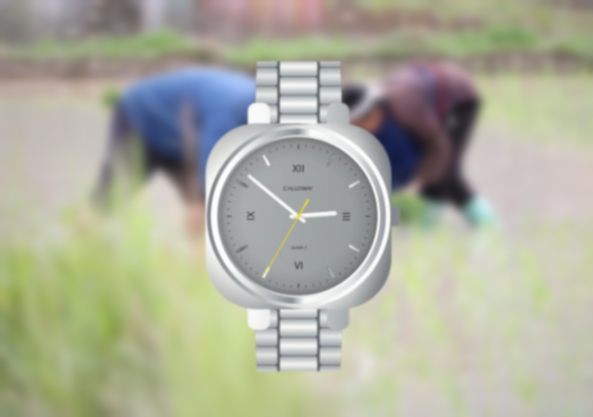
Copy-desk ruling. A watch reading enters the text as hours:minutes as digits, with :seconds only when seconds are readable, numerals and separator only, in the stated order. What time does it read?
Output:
2:51:35
